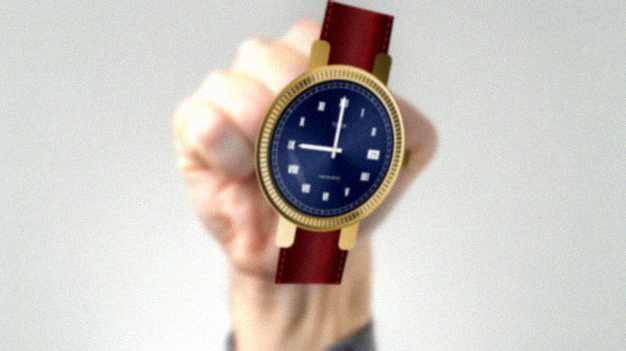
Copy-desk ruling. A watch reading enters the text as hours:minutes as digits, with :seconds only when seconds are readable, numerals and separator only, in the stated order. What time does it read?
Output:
9:00
